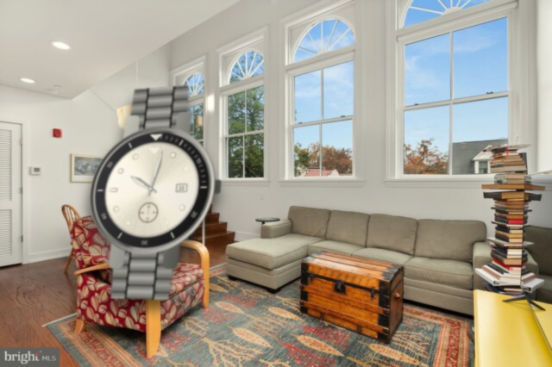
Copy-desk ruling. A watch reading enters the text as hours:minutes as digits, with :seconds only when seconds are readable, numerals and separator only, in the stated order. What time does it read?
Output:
10:02
